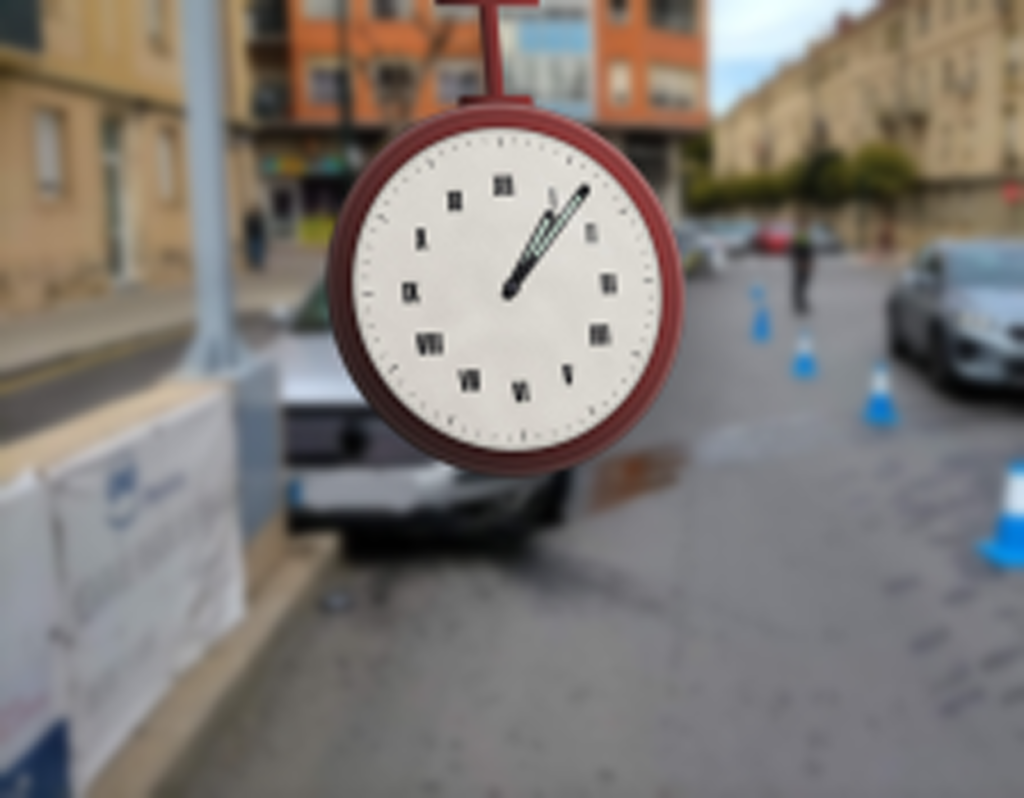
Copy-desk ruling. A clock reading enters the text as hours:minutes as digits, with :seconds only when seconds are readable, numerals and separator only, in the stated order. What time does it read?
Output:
1:07
